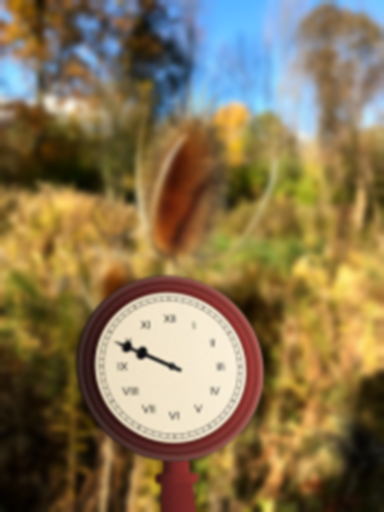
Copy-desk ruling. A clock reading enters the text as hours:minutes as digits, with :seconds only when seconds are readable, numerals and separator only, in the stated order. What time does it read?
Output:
9:49
